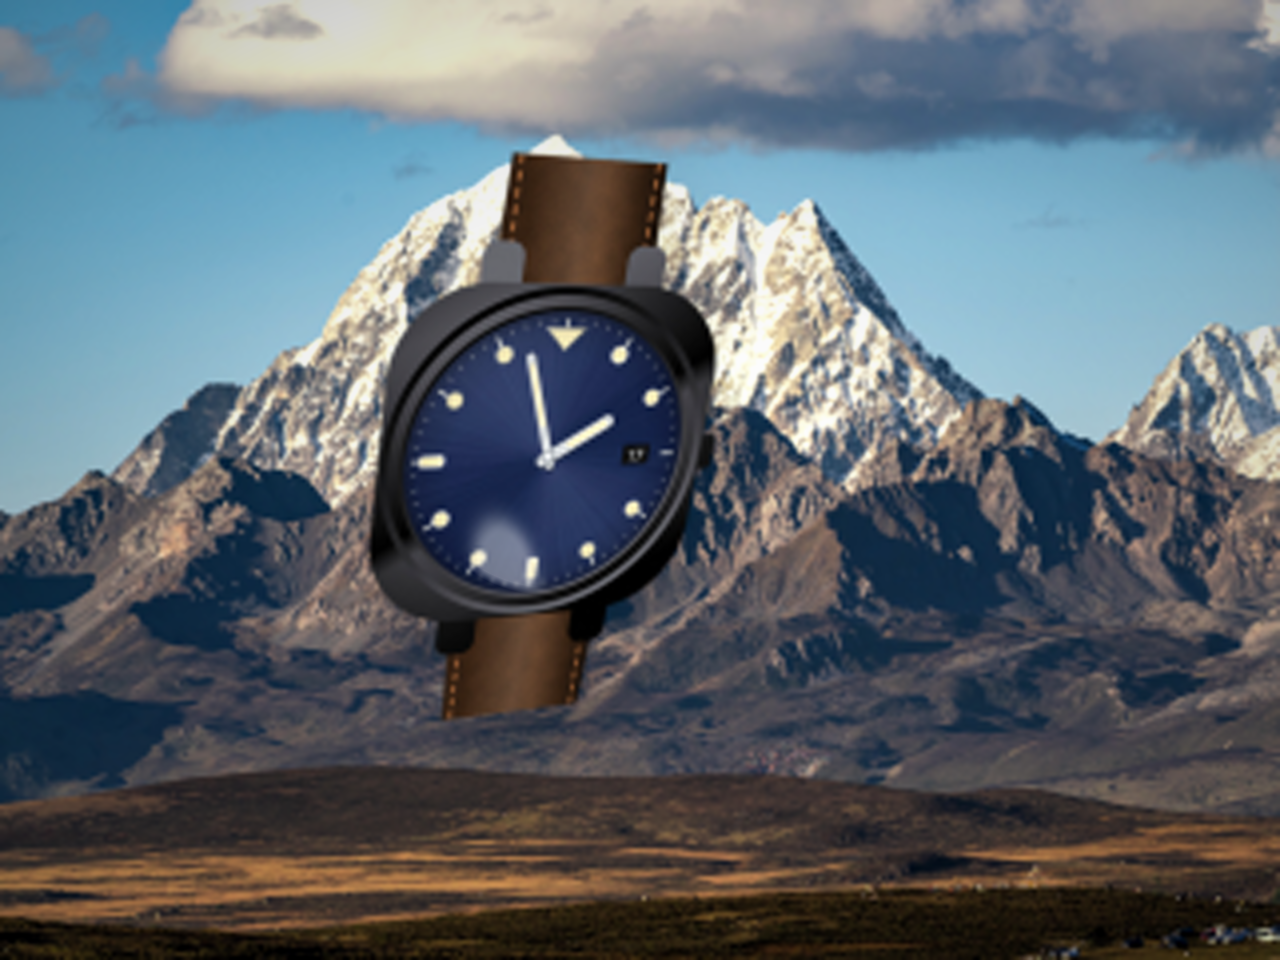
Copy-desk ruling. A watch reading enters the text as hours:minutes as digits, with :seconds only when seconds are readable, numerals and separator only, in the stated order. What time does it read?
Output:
1:57
